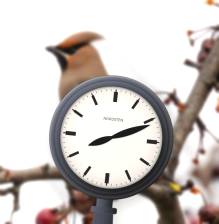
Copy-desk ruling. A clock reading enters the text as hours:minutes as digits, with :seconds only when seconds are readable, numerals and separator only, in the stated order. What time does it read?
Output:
8:11
